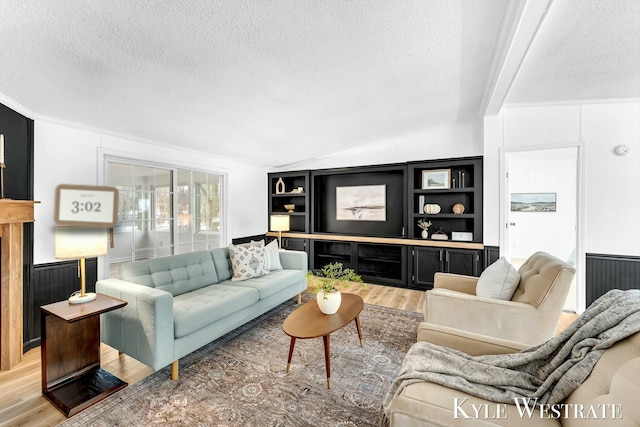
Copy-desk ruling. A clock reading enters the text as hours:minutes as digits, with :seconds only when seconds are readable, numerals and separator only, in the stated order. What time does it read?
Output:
3:02
